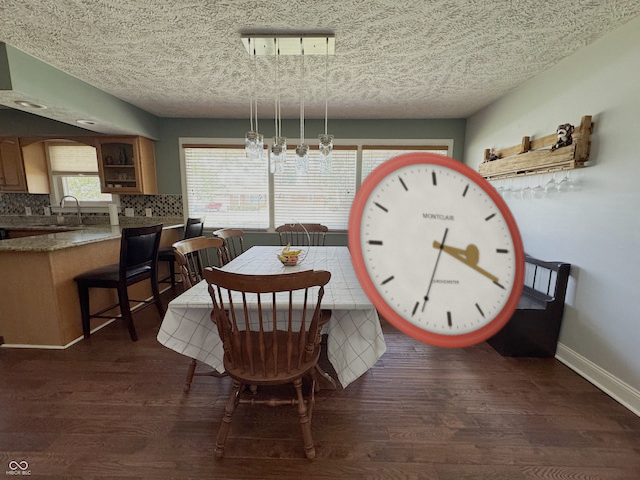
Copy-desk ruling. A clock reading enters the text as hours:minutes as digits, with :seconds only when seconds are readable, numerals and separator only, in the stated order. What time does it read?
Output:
3:19:34
